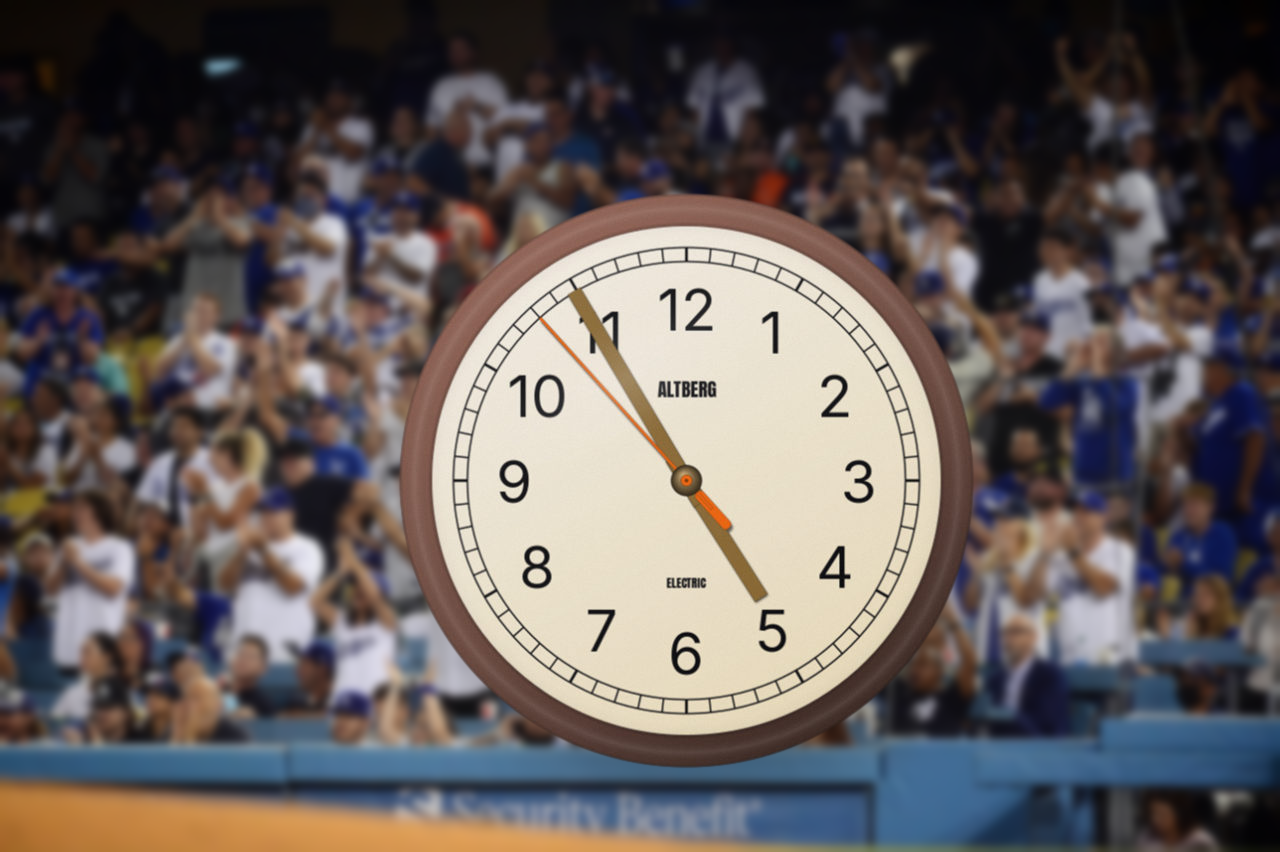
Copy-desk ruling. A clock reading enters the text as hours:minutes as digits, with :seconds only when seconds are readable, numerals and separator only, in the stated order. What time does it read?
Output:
4:54:53
